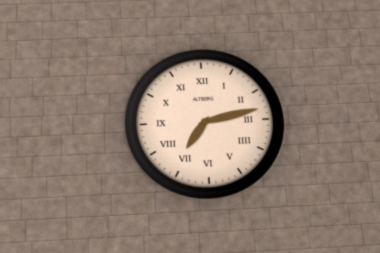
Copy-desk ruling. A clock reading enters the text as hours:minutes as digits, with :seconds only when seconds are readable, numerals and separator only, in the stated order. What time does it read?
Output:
7:13
